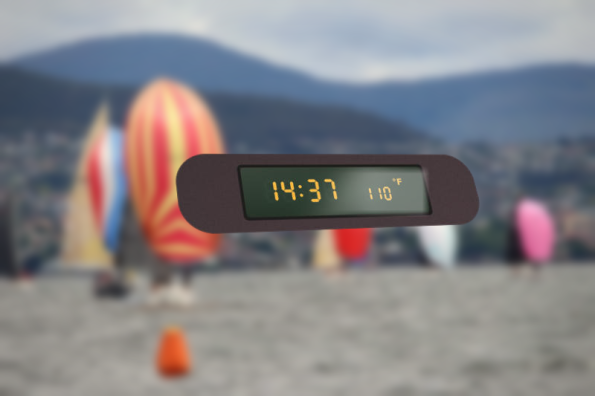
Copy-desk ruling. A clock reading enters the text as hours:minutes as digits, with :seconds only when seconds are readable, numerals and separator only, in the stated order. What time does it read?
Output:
14:37
